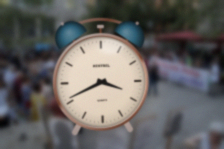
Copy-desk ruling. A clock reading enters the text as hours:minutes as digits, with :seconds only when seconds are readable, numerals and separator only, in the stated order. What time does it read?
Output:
3:41
